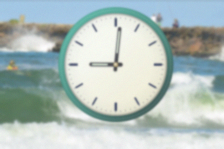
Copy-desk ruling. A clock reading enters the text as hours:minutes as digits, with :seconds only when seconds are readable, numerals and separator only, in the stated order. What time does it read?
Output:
9:01
